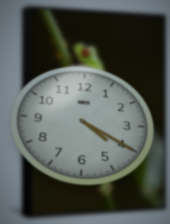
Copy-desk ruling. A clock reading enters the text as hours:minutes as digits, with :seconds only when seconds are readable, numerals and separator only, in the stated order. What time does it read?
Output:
4:20
